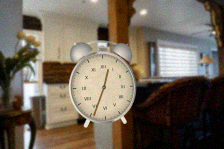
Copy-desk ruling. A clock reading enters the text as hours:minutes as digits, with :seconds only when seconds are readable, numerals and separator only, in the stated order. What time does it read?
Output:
12:34
